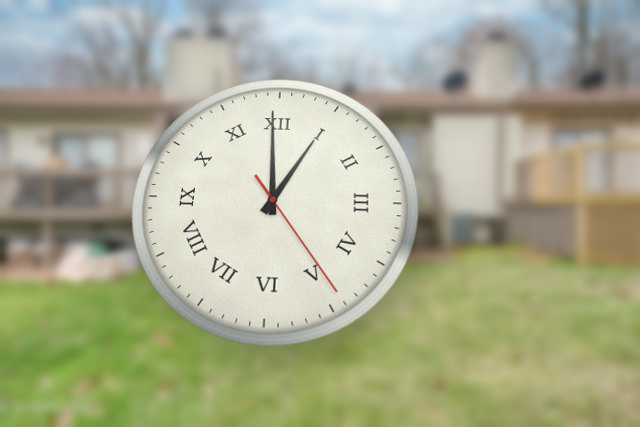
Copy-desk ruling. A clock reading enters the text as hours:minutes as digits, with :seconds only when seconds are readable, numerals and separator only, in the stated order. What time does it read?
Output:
12:59:24
